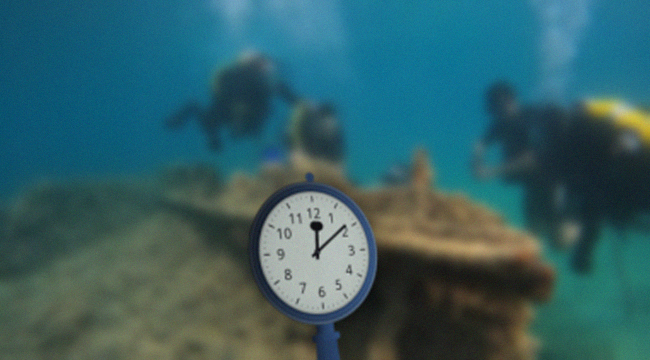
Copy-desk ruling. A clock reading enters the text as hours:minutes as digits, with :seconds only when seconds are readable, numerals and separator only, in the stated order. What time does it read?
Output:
12:09
